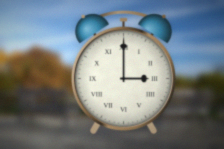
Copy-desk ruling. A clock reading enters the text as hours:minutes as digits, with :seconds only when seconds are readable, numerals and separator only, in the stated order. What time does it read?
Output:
3:00
